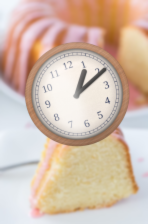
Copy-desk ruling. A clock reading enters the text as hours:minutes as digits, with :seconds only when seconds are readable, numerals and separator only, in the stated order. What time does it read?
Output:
1:11
